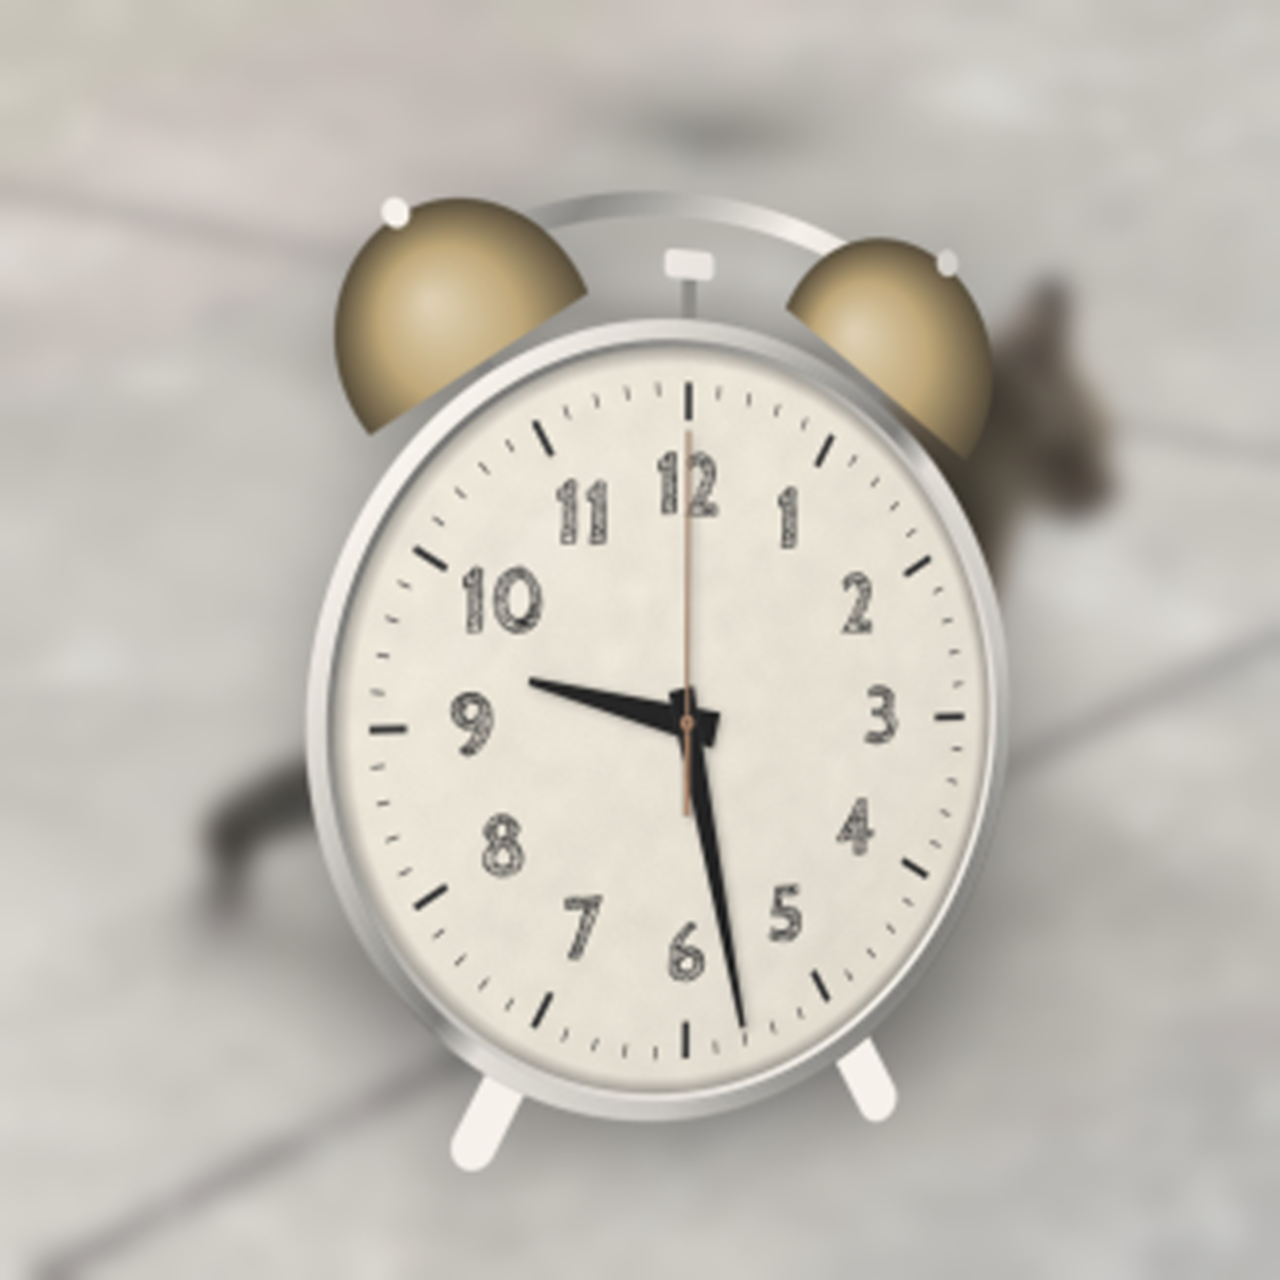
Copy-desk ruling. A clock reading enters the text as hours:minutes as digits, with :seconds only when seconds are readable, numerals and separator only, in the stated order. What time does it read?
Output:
9:28:00
